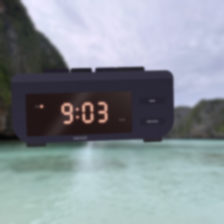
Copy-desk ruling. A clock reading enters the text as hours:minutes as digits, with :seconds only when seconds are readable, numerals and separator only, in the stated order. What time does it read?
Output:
9:03
